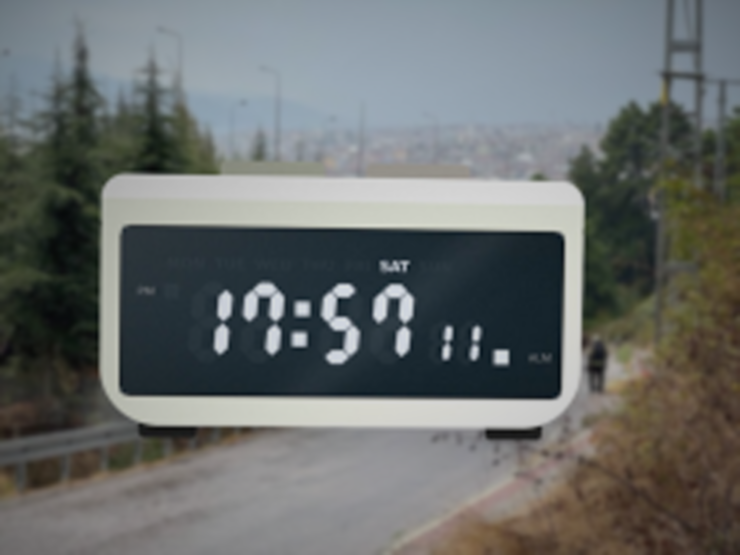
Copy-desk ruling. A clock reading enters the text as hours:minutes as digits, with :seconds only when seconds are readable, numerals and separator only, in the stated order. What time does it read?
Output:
17:57:11
